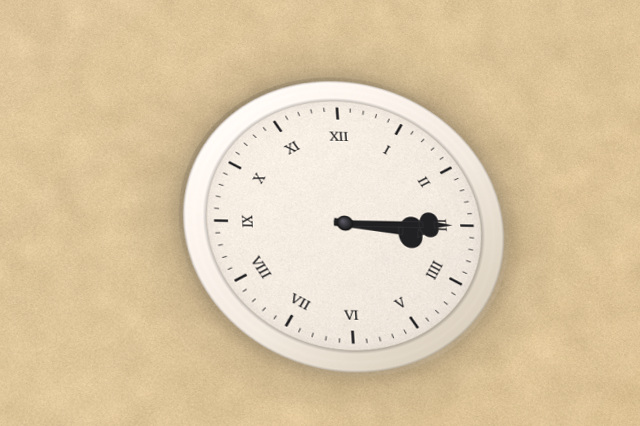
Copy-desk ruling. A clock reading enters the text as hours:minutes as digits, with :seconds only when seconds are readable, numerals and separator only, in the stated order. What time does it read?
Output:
3:15
